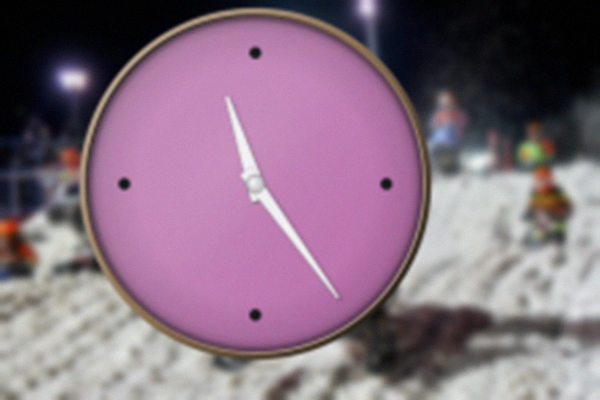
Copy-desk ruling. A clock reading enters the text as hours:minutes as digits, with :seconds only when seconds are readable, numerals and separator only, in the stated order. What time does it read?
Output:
11:24
